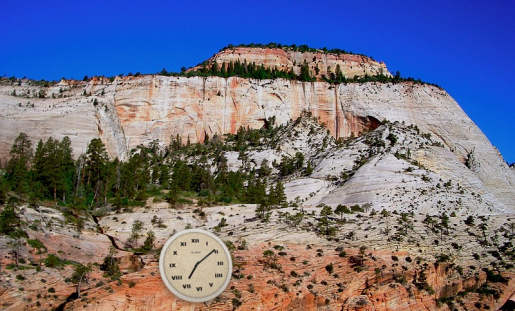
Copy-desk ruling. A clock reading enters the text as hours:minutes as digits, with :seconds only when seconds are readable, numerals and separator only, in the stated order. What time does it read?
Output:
7:09
